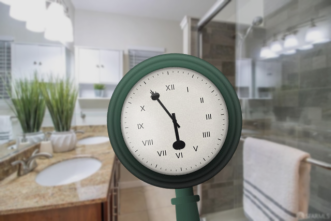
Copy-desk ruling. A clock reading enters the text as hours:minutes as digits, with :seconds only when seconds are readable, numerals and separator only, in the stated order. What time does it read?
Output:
5:55
